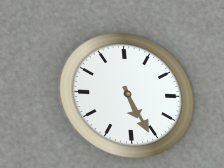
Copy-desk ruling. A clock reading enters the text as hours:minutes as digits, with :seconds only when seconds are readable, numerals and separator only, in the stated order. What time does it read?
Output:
5:26
